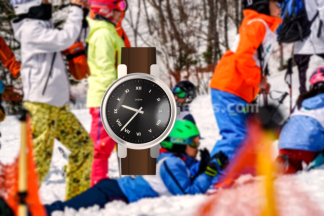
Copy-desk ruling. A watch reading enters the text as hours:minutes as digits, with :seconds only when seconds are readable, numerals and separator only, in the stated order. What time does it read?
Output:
9:37
